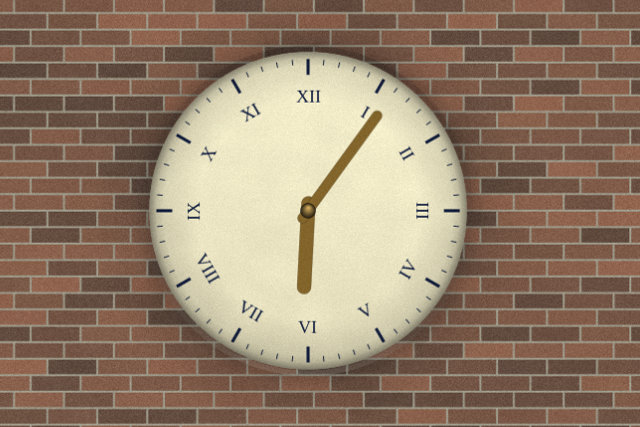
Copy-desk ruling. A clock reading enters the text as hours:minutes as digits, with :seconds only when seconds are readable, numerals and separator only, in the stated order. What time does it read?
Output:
6:06
